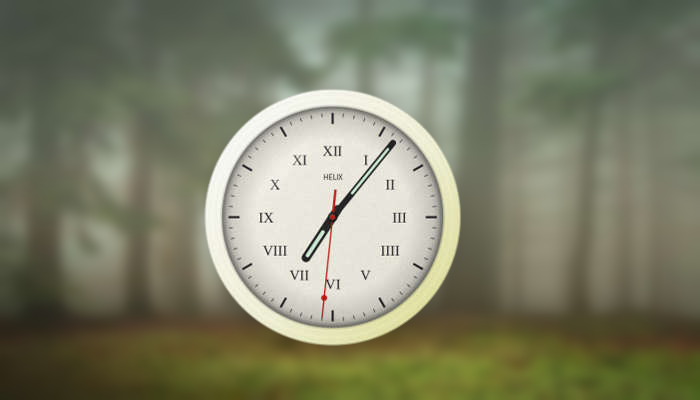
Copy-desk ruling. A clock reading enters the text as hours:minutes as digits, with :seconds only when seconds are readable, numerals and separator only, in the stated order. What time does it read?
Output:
7:06:31
